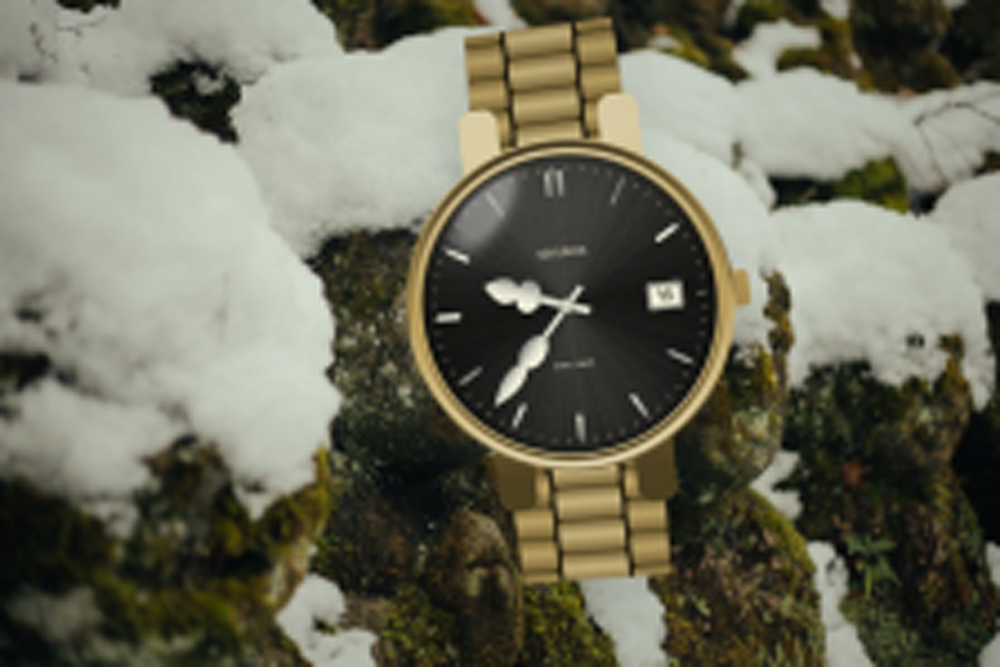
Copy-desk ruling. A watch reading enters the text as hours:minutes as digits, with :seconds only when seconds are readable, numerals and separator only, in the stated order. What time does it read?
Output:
9:37
